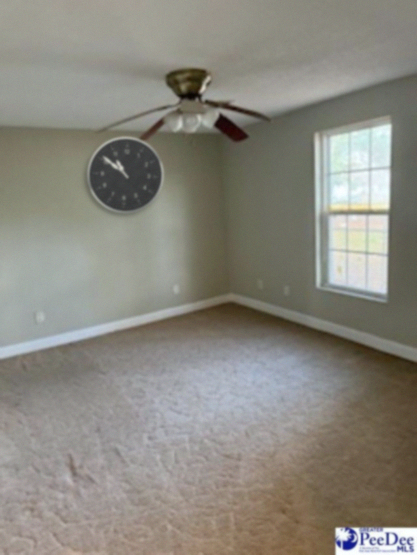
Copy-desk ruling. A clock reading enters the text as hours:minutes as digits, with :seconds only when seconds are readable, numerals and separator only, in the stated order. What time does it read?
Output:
10:51
